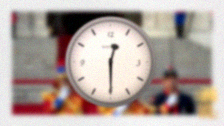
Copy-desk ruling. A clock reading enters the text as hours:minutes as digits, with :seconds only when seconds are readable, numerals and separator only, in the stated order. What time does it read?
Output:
12:30
